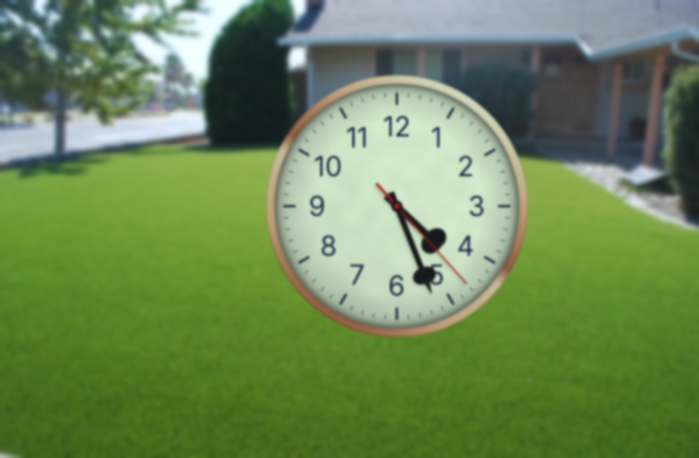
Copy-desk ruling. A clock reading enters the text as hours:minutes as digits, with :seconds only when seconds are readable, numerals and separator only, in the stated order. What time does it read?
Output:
4:26:23
